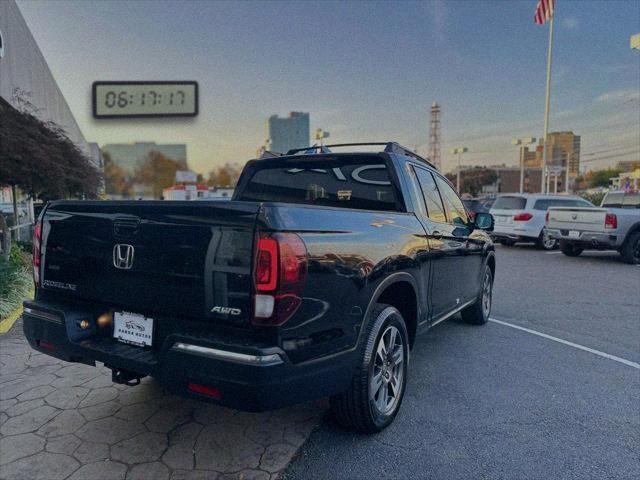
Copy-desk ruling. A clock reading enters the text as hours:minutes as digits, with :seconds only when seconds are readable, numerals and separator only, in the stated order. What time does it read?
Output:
6:17:17
